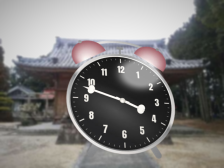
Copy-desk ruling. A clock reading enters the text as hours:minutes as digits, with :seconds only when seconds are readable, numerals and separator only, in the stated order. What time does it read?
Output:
3:48
